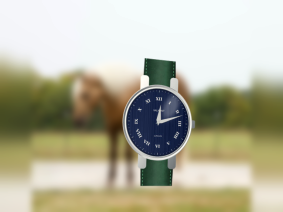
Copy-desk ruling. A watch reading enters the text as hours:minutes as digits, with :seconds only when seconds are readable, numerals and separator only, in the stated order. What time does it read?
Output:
12:12
